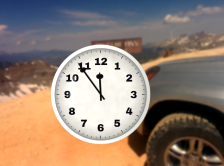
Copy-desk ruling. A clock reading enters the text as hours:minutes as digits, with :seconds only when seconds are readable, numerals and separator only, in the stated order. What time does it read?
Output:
11:54
